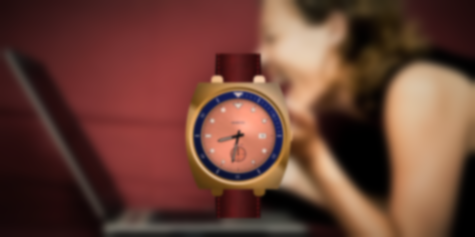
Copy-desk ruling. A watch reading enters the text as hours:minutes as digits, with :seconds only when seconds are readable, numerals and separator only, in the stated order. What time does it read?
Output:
8:32
